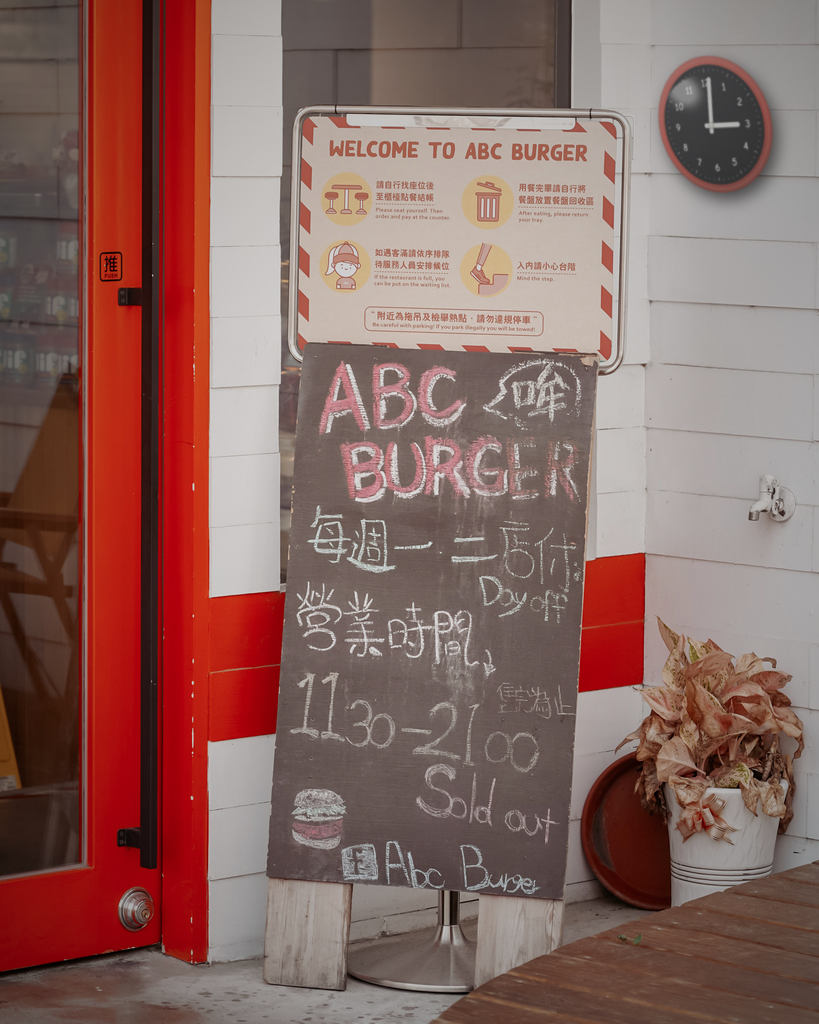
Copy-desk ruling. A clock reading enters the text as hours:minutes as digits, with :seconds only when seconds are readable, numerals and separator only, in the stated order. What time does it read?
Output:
3:01
